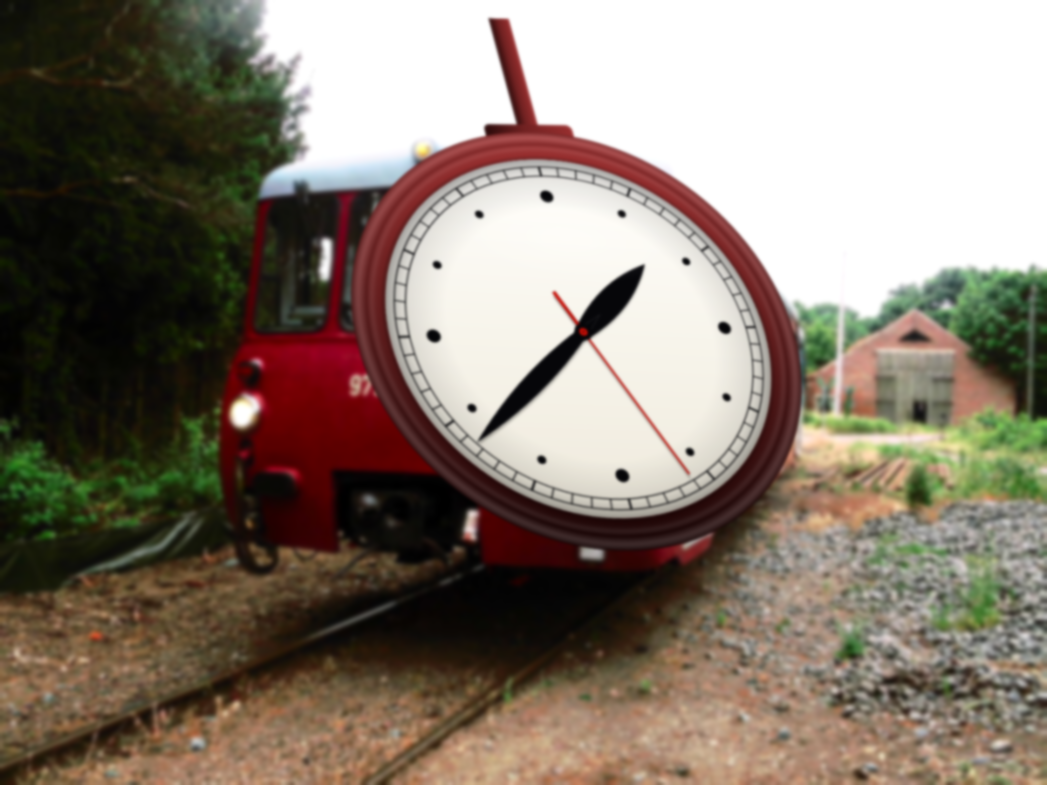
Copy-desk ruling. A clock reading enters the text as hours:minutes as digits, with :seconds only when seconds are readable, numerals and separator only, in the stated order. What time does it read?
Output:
1:38:26
